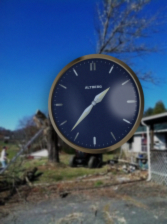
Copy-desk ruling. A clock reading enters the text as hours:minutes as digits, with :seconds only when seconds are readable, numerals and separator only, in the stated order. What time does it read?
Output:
1:37
